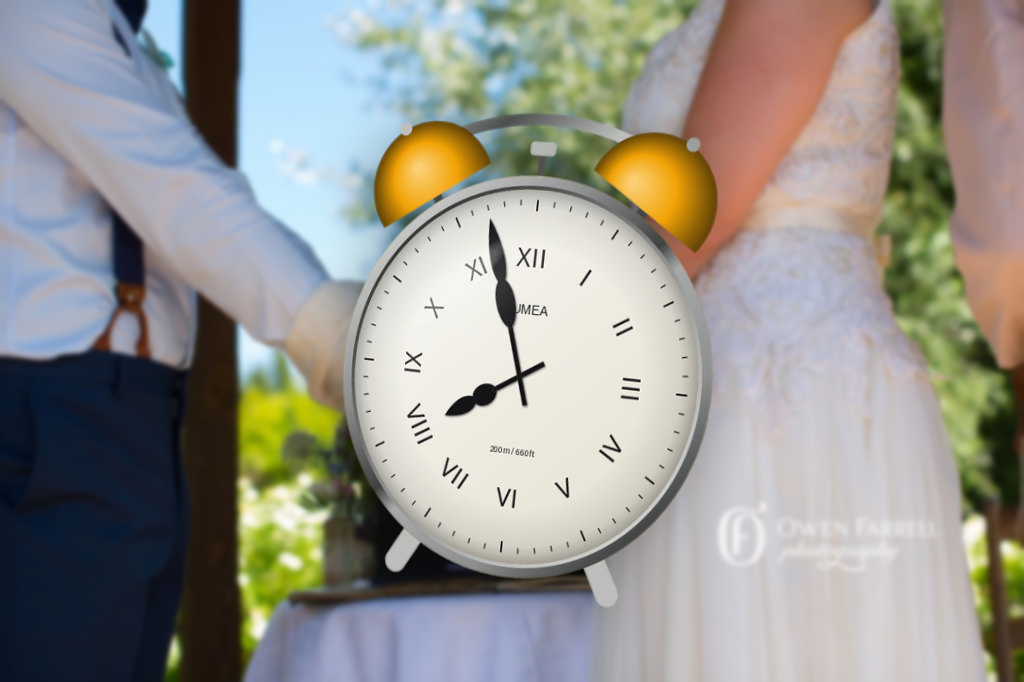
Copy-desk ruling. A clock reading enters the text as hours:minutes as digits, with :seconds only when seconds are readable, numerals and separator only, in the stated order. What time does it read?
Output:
7:57
